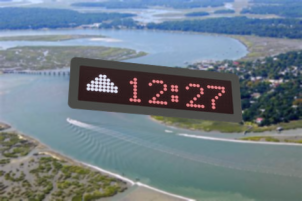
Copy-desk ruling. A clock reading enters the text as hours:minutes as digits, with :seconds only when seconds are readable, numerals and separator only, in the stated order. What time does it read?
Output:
12:27
